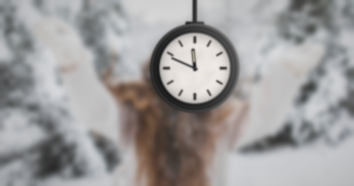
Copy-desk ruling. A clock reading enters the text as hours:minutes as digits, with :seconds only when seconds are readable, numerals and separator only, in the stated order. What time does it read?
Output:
11:49
